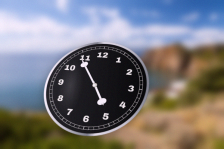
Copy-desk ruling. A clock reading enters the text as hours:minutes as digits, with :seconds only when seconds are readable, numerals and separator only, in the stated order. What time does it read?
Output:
4:54
